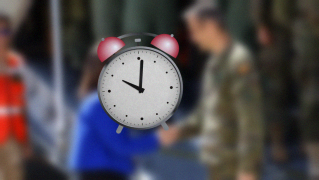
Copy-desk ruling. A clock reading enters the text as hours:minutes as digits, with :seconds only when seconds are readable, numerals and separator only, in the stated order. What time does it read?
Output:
10:01
